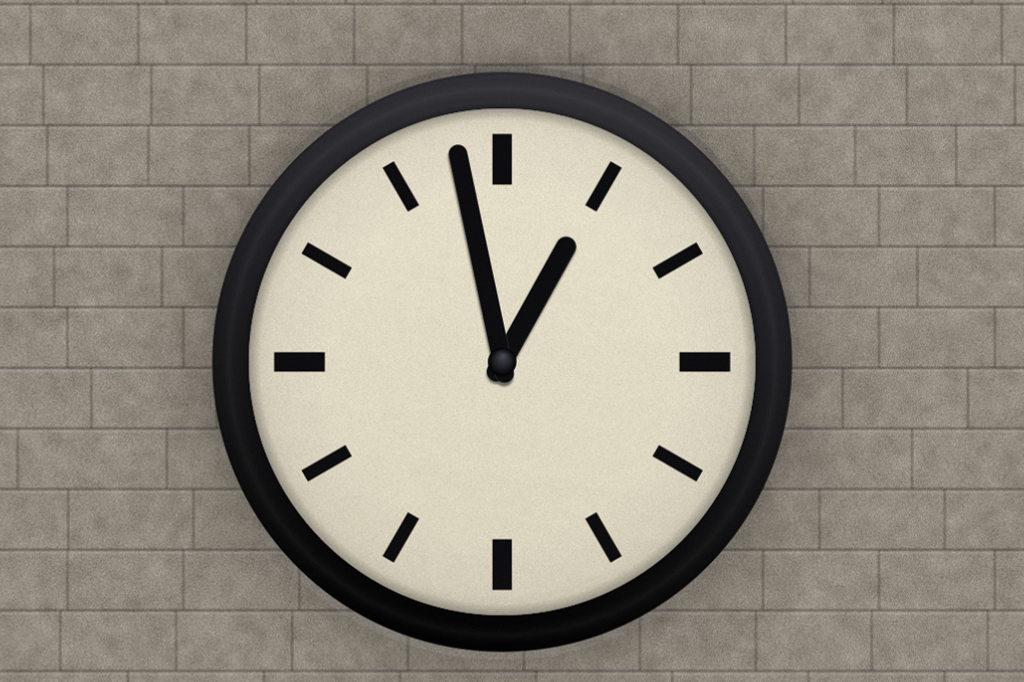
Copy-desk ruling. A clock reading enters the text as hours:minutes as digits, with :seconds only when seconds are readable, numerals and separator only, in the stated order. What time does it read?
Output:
12:58
